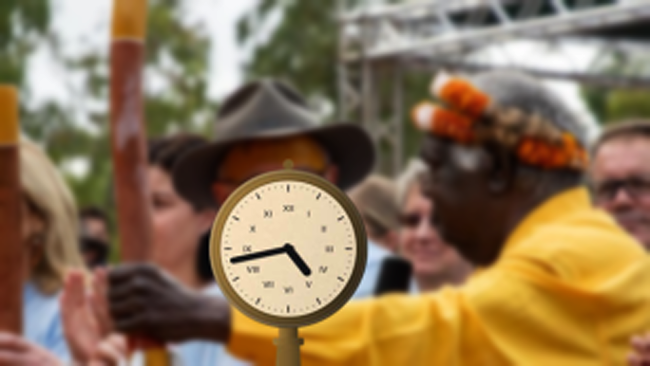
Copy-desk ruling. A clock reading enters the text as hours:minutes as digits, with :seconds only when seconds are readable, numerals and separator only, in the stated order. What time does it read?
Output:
4:43
